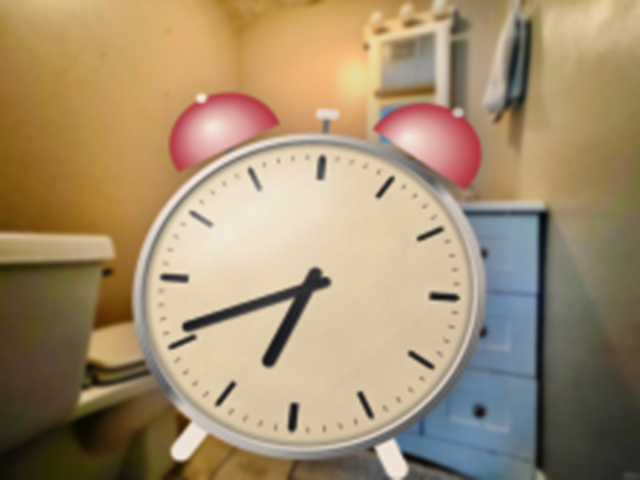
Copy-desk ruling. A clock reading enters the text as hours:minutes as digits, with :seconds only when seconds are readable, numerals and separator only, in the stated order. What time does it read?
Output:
6:41
